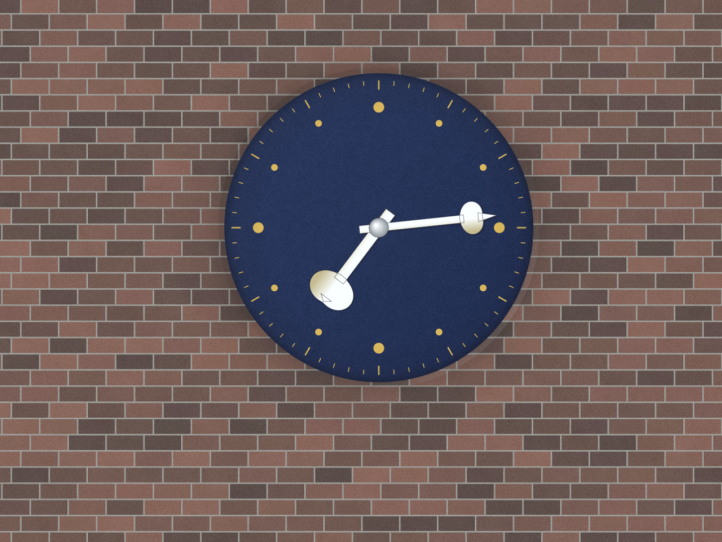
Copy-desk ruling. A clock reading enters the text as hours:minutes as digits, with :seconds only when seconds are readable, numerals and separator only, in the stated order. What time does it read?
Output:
7:14
